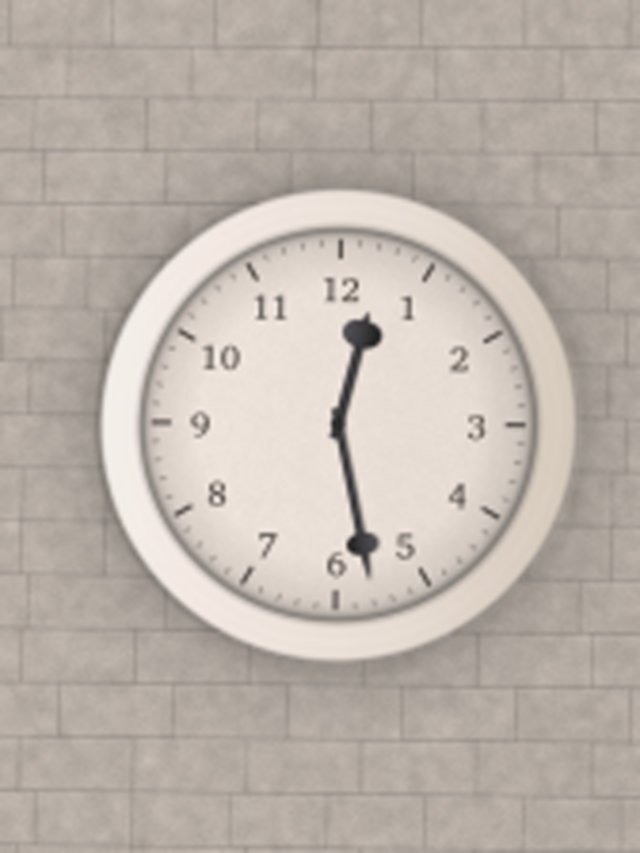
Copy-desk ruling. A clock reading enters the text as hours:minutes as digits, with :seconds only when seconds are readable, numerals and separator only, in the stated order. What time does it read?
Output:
12:28
